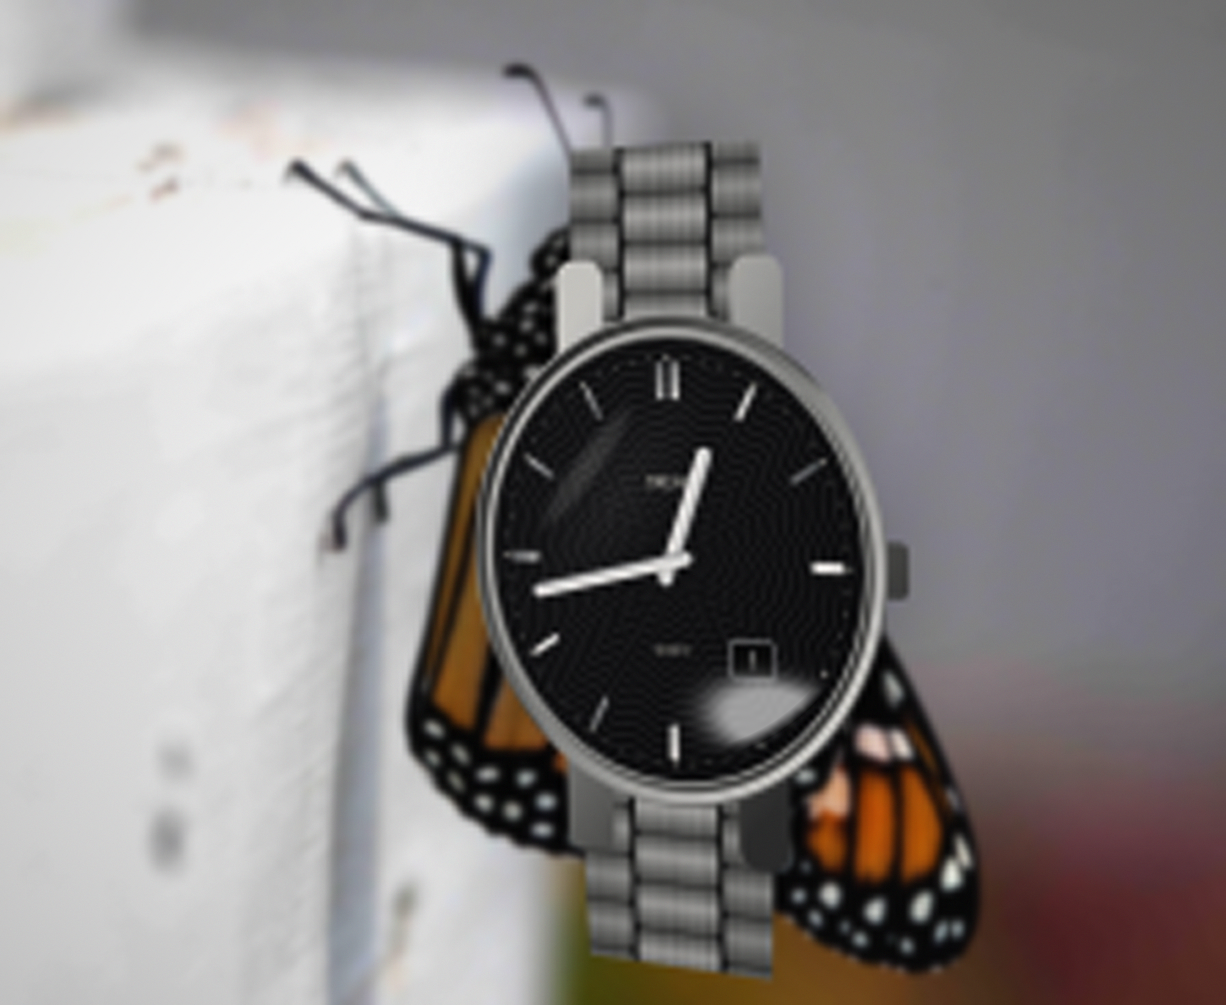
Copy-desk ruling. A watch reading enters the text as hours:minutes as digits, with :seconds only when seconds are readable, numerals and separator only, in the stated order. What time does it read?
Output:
12:43
